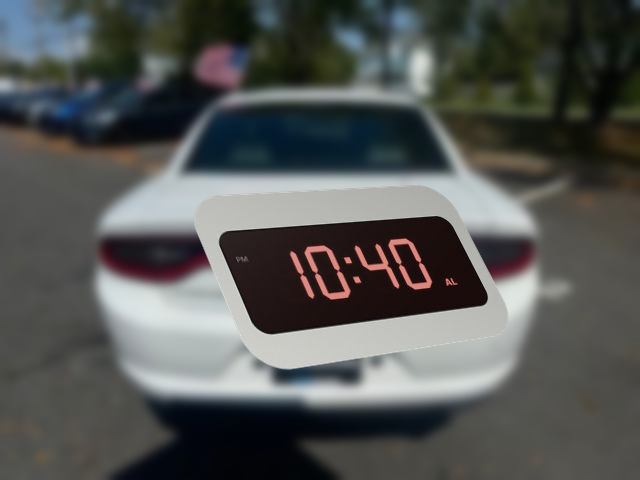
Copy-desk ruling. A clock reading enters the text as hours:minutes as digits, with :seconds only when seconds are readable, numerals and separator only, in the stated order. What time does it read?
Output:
10:40
